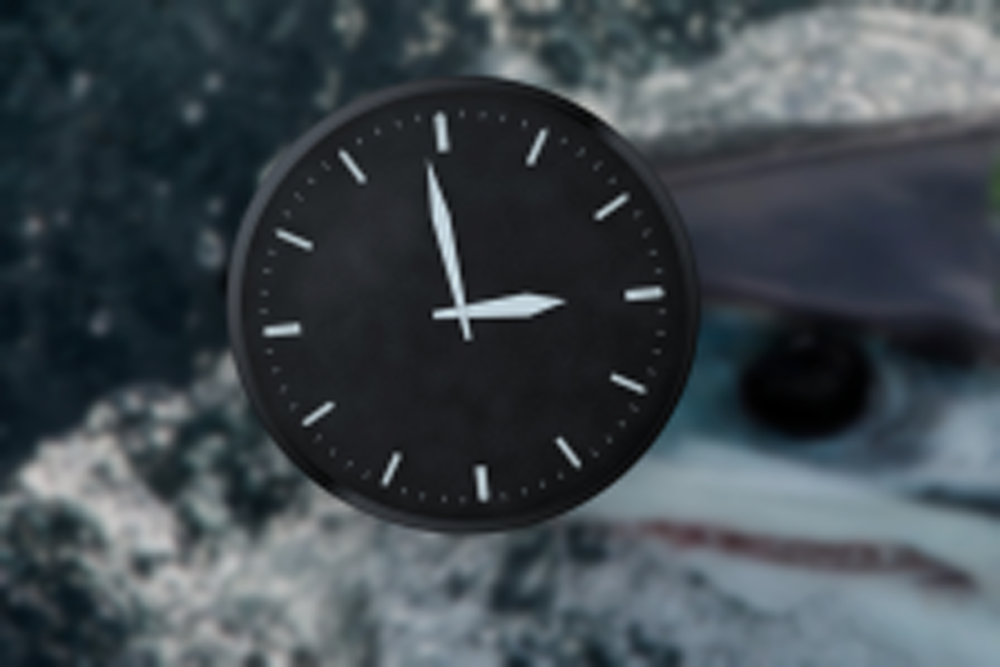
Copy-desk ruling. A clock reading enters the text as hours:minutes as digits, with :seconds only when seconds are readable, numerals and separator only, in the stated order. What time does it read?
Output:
2:59
